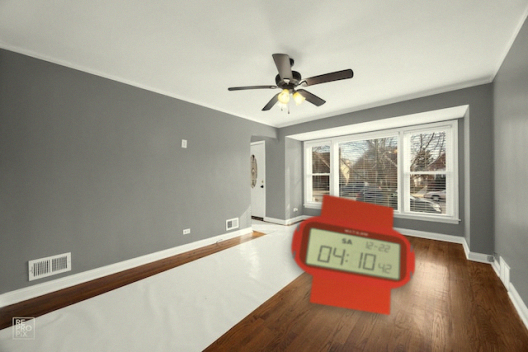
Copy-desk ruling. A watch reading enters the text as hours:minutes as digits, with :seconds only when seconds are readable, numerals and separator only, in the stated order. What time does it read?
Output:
4:10
